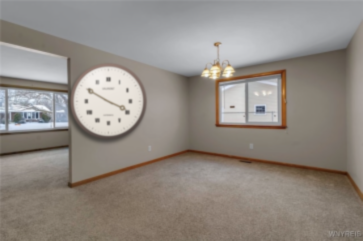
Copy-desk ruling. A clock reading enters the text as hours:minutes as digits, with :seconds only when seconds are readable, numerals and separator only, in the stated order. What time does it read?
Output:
3:50
